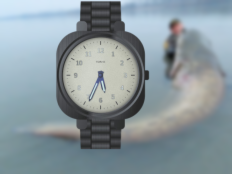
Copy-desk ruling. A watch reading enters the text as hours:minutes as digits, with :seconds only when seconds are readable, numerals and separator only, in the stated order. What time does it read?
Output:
5:34
